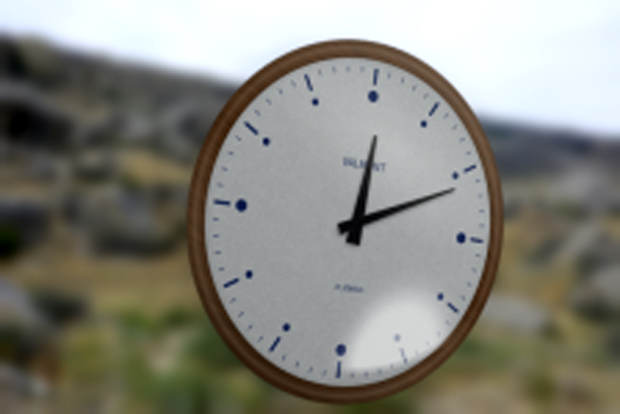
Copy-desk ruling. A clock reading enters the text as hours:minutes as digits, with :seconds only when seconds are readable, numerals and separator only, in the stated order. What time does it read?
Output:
12:11
